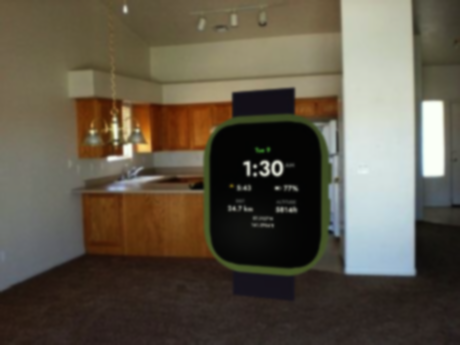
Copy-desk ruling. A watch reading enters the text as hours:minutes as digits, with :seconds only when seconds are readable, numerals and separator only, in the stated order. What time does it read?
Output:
1:30
